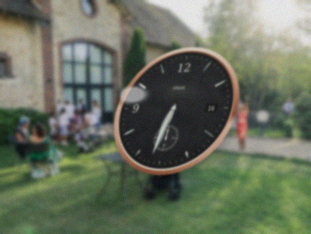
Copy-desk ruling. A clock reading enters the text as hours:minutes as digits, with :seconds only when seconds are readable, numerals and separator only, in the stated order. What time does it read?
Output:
6:32
